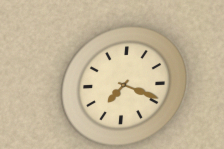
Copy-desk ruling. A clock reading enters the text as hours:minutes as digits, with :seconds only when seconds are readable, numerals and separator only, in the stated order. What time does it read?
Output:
7:19
